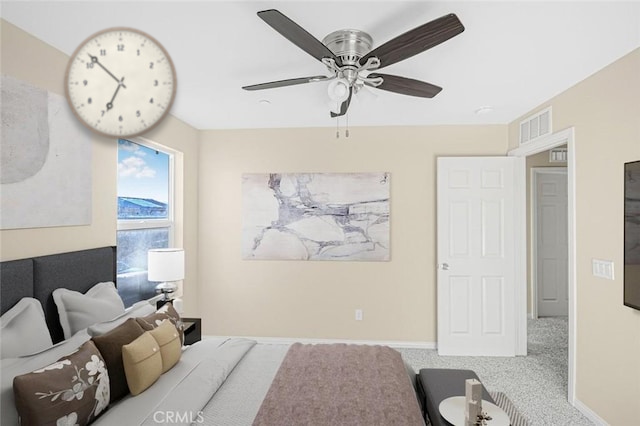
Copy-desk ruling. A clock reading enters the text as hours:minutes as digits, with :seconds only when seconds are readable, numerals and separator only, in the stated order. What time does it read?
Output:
6:52
